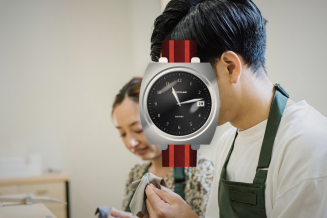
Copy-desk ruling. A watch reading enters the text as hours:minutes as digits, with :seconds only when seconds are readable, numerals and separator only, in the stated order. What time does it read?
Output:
11:13
